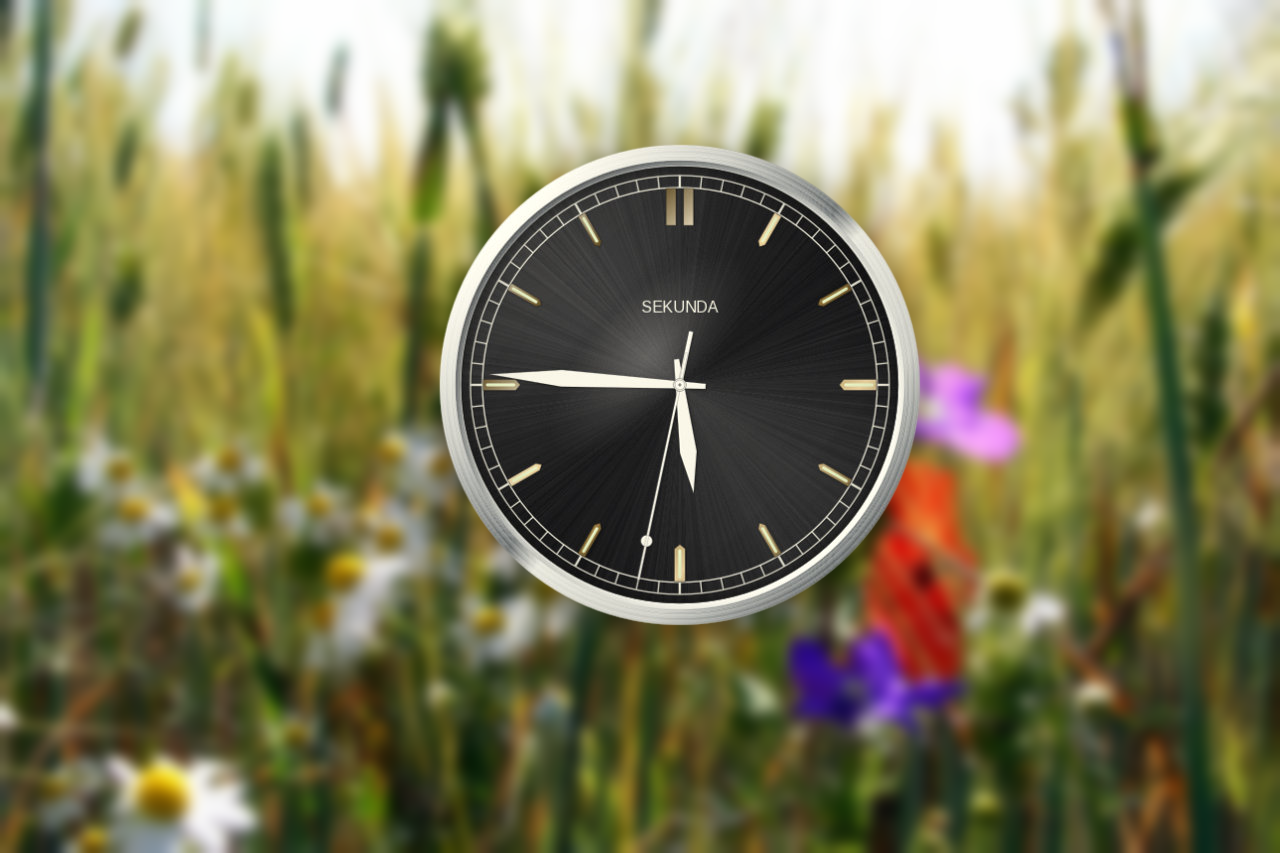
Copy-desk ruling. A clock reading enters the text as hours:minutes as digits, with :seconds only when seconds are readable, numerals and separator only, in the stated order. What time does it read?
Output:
5:45:32
